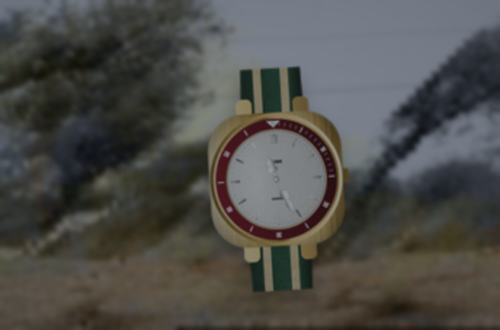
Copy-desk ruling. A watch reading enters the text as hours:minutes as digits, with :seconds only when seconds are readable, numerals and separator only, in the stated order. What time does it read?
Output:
11:26
